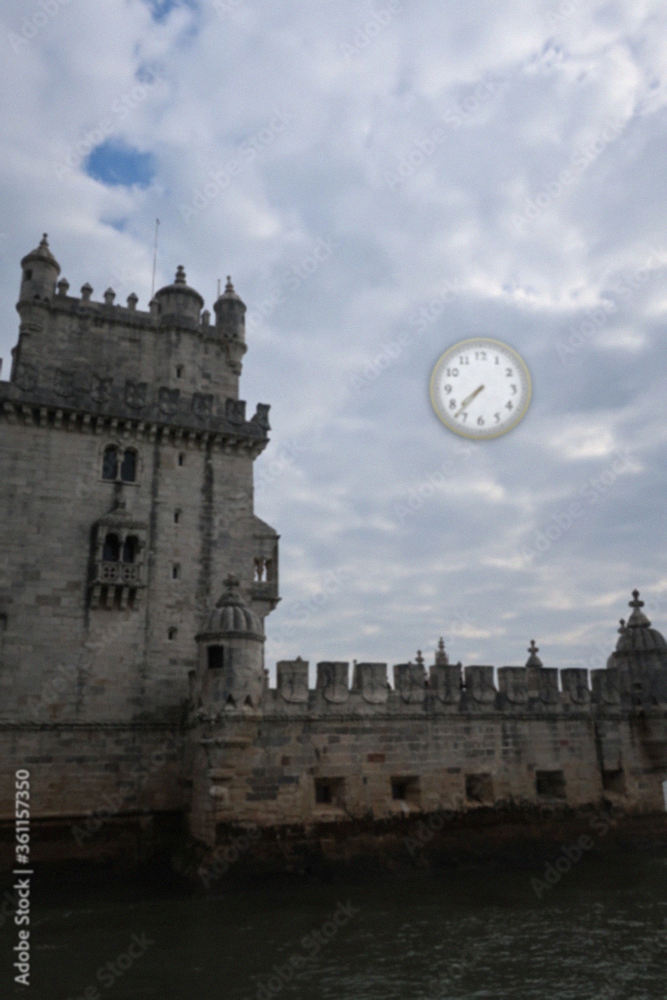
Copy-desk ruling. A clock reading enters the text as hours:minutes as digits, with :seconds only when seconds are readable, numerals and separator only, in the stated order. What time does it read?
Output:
7:37
